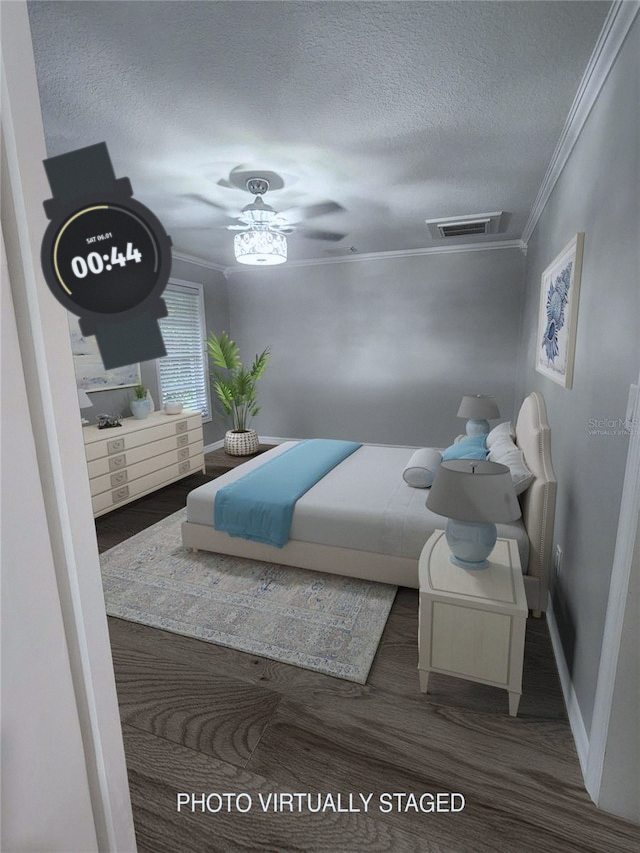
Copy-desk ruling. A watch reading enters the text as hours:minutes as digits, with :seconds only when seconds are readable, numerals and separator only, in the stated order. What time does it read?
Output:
0:44
